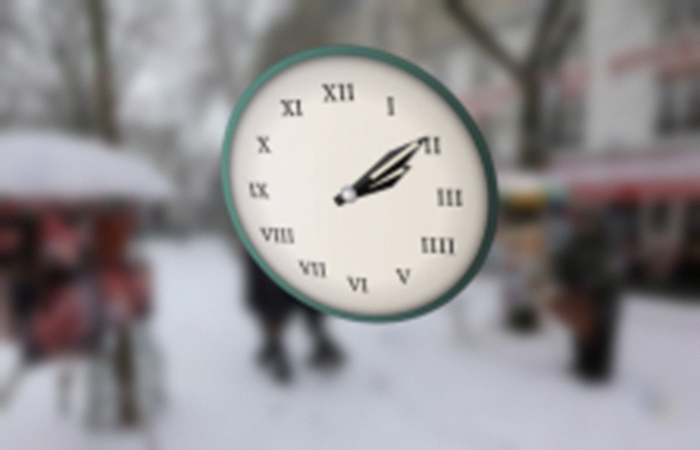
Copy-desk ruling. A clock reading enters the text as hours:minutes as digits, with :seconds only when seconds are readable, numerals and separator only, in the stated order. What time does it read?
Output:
2:09
